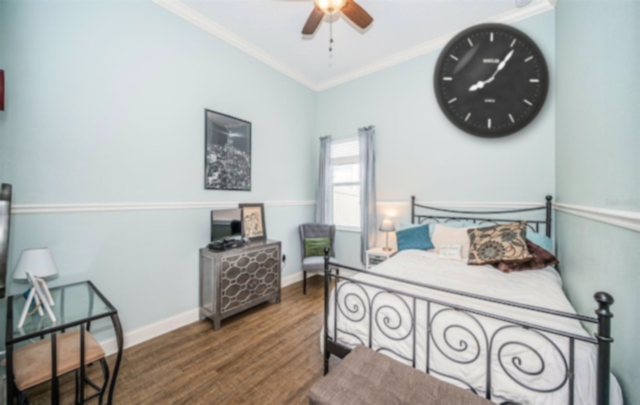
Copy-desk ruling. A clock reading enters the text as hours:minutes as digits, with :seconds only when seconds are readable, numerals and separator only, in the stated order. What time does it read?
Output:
8:06
